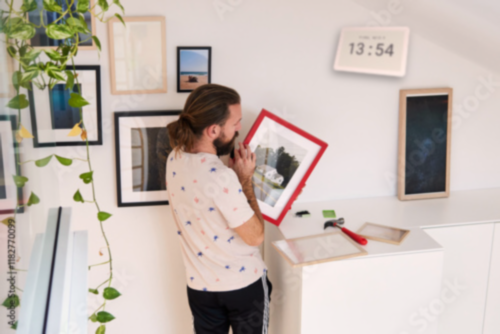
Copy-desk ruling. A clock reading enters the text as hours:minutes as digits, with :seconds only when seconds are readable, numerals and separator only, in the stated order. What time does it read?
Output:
13:54
